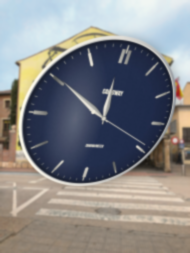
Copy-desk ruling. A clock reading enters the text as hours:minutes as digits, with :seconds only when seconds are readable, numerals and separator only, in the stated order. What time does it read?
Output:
11:50:19
